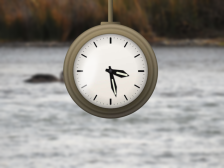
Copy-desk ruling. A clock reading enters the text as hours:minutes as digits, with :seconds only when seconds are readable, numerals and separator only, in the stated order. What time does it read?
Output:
3:28
